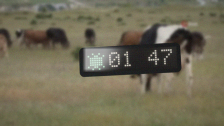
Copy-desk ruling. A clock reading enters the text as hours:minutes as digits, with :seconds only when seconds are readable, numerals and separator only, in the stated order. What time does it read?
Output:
1:47
